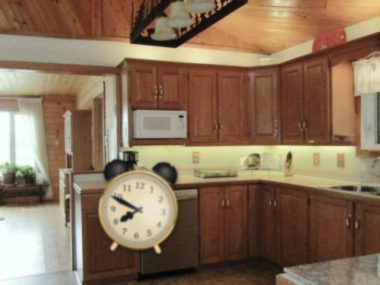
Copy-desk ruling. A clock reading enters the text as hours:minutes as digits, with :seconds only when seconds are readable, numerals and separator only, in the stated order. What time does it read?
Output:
7:49
